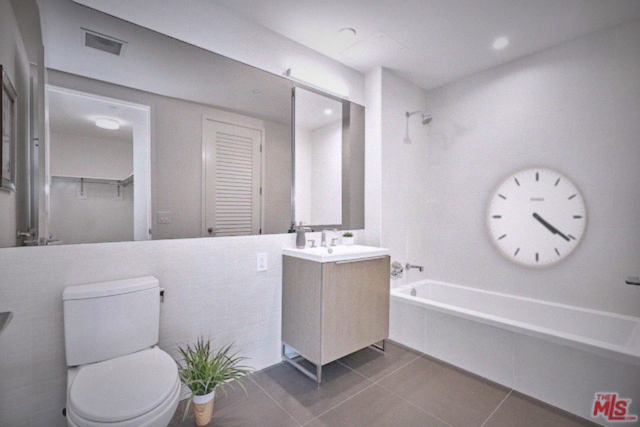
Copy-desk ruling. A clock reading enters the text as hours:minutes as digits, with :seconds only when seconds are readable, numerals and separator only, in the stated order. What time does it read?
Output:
4:21
